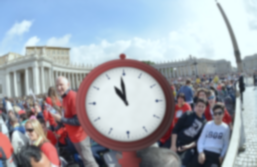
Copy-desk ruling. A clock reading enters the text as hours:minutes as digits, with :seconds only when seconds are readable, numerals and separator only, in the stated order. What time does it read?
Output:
10:59
